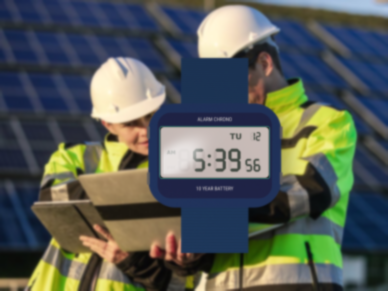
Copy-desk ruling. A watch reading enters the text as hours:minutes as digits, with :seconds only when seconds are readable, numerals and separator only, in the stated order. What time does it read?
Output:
5:39:56
